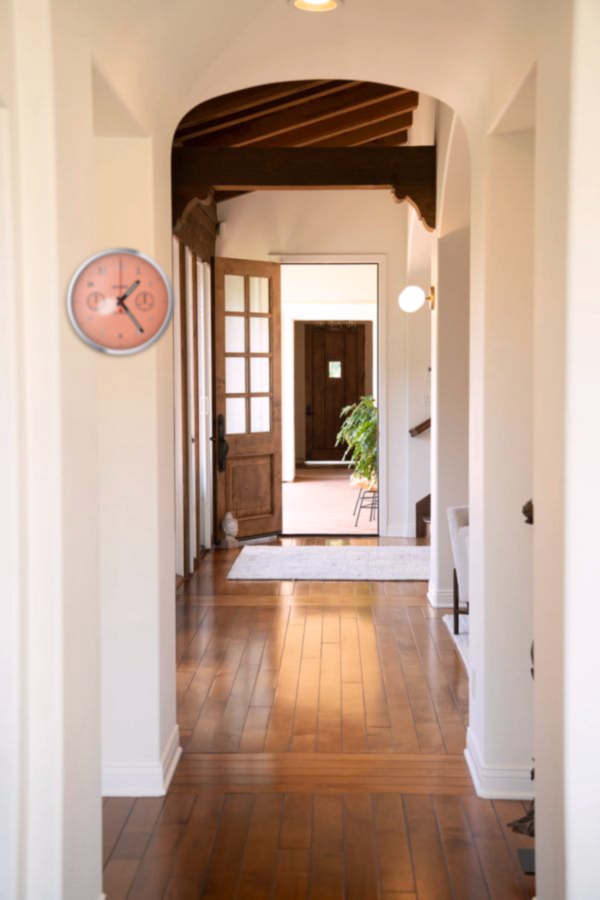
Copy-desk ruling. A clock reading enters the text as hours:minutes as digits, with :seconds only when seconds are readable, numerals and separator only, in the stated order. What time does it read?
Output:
1:24
